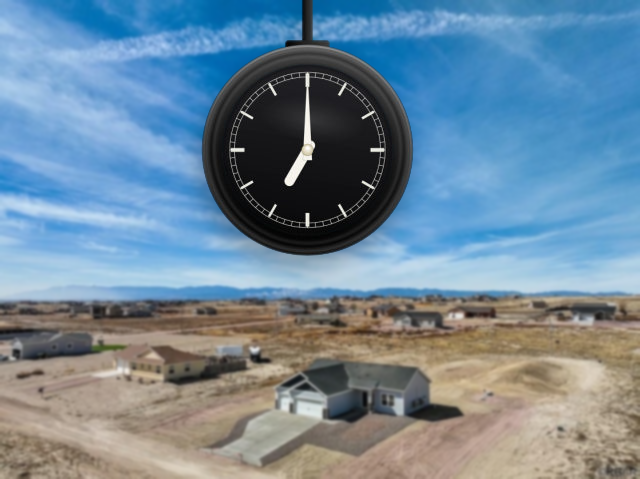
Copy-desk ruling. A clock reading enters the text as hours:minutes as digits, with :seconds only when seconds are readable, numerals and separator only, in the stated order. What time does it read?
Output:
7:00
